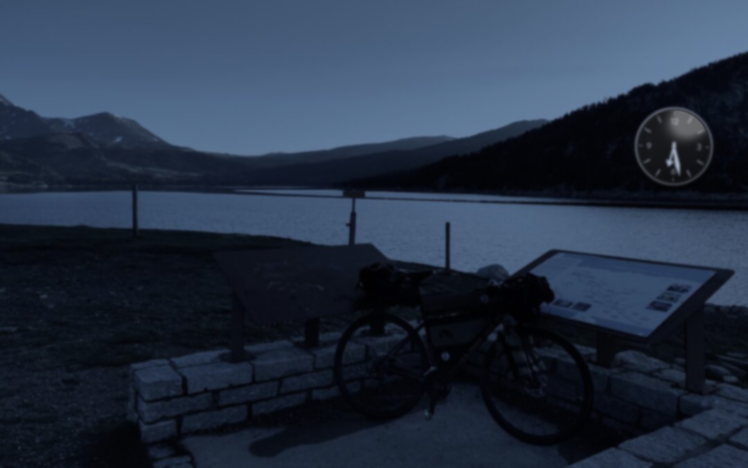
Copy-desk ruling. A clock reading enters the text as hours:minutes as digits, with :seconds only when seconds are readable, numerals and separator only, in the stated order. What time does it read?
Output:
6:28
